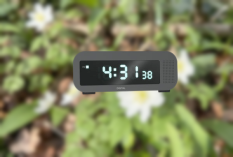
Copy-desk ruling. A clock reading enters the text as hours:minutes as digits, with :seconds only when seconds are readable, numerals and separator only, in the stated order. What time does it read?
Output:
4:31:38
